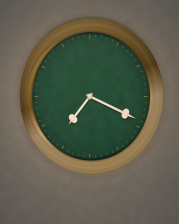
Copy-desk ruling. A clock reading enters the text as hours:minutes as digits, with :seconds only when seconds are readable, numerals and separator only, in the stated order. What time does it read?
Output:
7:19
